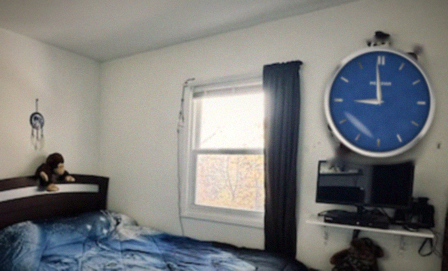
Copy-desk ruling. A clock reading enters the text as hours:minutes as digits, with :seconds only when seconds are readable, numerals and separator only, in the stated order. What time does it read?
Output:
8:59
